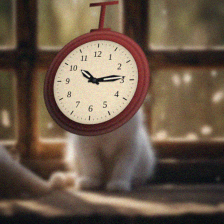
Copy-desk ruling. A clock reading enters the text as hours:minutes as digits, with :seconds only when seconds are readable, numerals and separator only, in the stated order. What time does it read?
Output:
10:14
